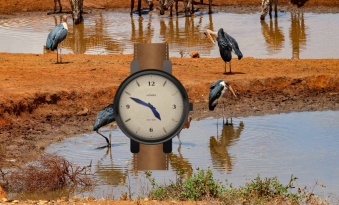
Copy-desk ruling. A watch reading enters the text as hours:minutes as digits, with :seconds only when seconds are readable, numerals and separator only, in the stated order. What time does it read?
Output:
4:49
